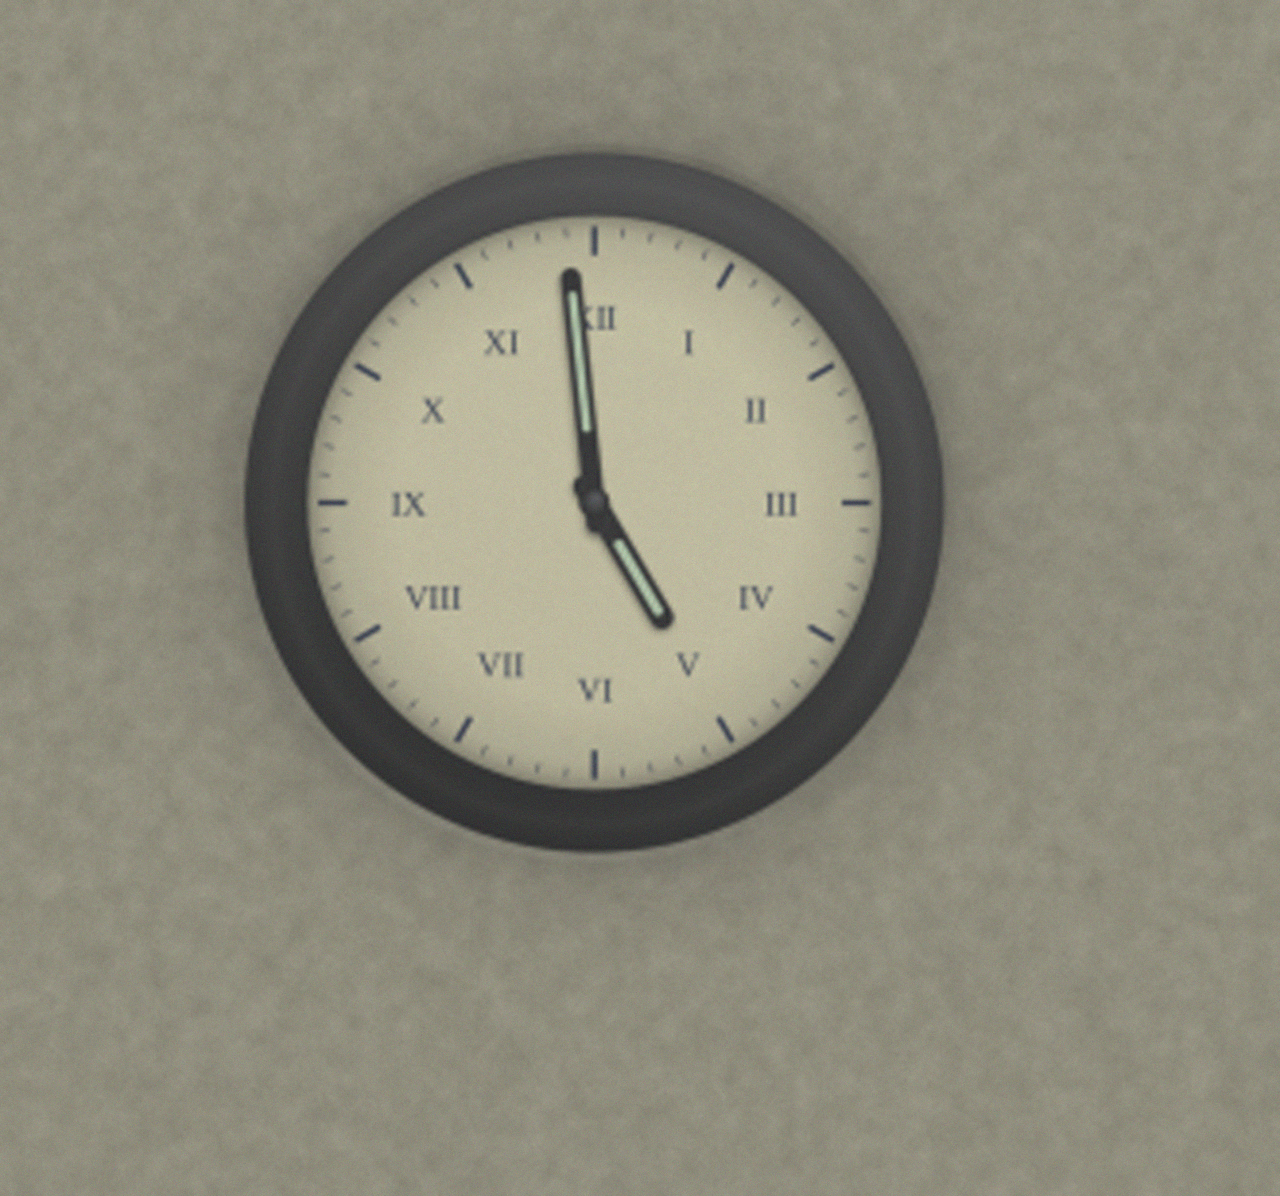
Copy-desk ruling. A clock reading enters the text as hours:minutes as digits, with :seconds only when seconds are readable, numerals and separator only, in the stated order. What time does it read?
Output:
4:59
